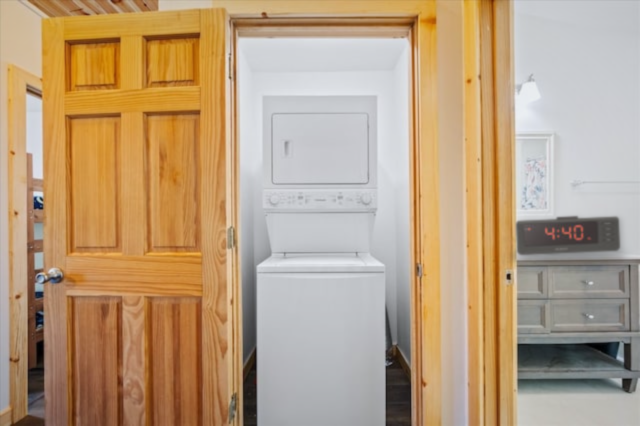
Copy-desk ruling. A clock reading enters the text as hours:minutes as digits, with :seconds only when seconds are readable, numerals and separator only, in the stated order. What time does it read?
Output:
4:40
